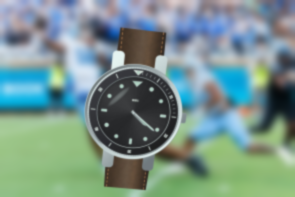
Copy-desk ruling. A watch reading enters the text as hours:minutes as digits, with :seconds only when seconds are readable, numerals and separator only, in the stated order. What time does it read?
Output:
4:21
